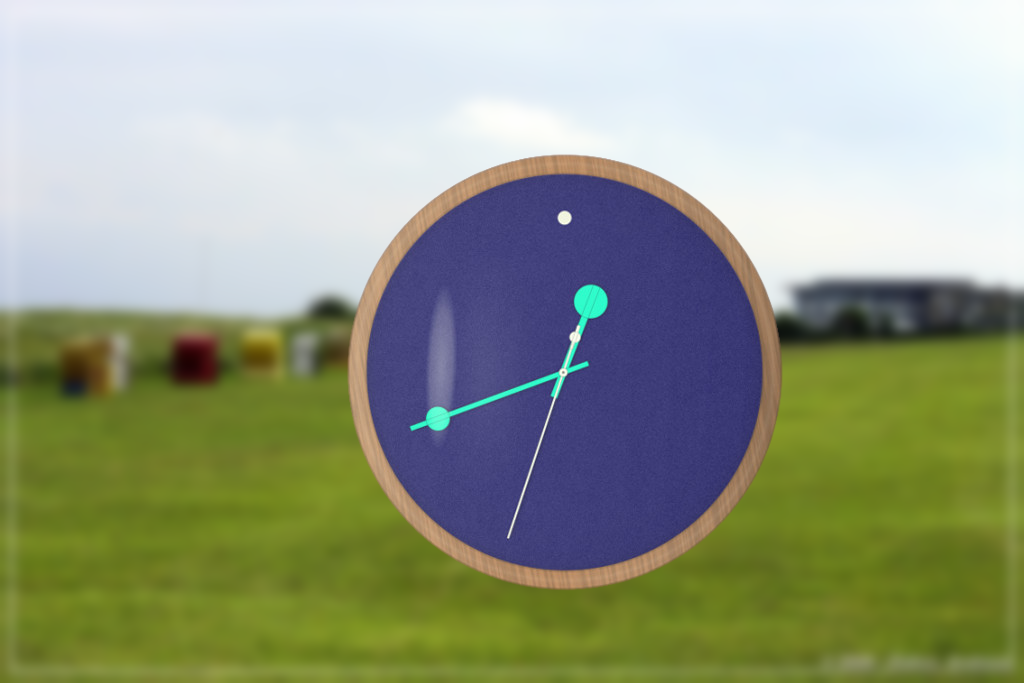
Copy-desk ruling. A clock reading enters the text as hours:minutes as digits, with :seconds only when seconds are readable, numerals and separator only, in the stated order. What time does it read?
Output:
12:41:33
